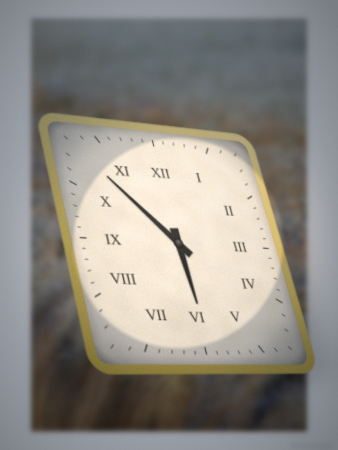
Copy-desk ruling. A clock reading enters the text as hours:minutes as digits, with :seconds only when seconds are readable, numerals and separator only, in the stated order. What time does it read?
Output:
5:53
